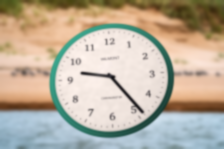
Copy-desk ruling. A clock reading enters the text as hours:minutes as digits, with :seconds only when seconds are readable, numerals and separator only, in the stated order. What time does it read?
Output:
9:24
